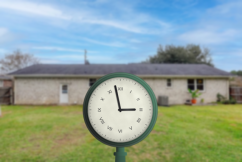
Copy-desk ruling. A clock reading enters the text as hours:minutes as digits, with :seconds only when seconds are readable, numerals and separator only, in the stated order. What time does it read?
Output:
2:58
